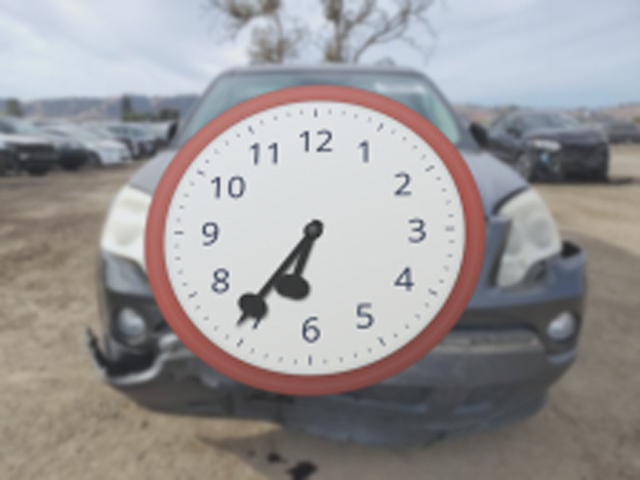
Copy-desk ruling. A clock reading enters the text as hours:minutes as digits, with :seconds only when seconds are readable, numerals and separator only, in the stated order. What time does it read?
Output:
6:36
